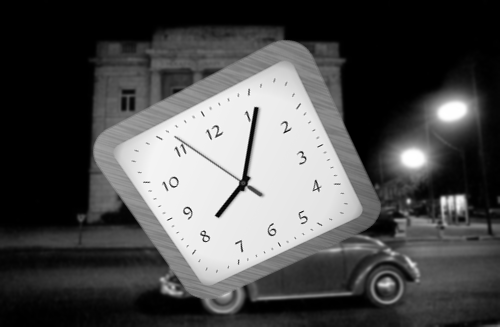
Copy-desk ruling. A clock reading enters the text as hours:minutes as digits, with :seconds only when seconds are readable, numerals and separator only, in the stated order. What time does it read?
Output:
8:05:56
